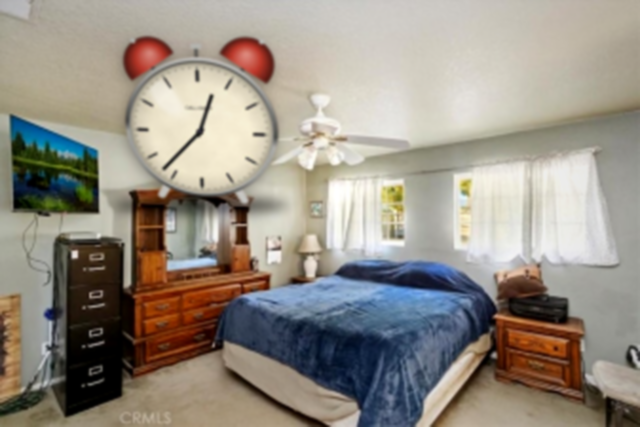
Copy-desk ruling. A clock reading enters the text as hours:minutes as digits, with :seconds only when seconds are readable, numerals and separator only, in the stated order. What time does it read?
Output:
12:37
